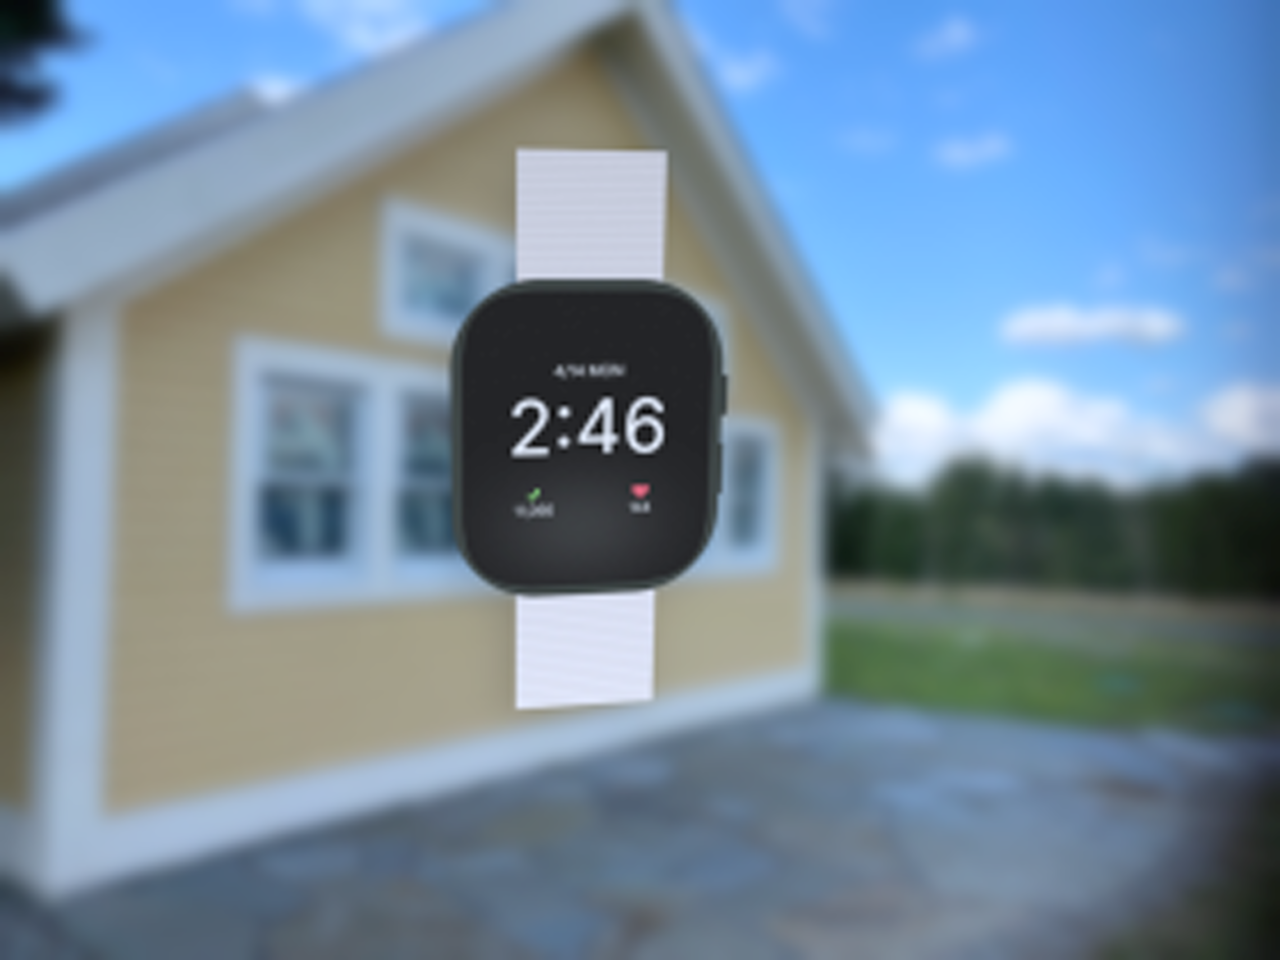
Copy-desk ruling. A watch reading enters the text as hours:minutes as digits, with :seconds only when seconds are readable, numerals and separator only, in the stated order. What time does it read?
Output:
2:46
